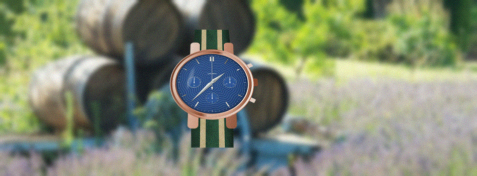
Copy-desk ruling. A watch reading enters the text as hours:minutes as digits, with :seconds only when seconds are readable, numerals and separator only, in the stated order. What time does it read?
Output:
1:37
